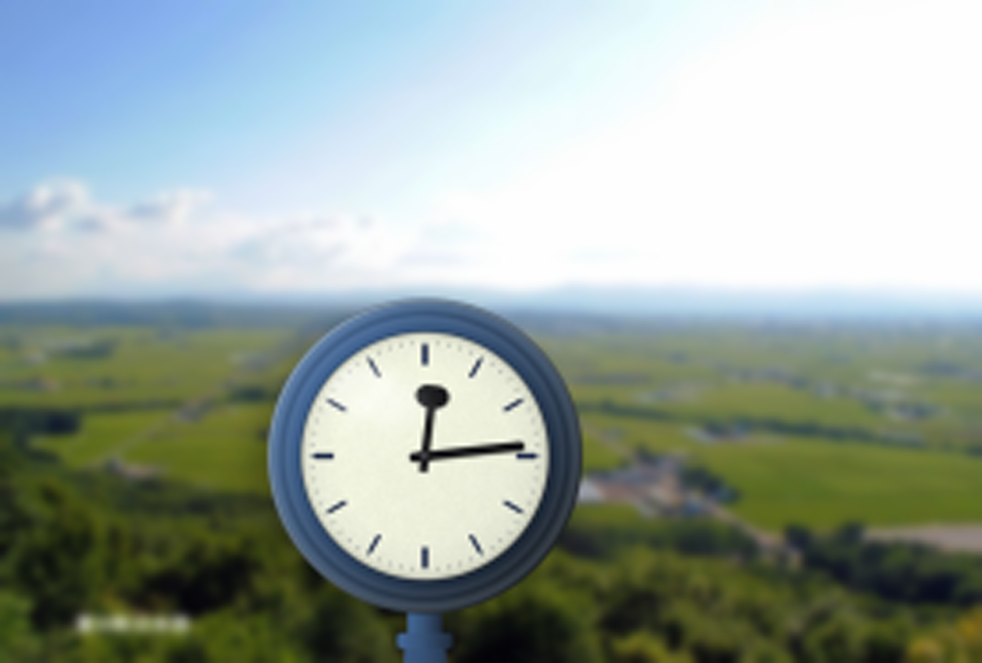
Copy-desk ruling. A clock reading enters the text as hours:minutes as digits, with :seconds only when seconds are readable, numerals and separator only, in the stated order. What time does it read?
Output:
12:14
